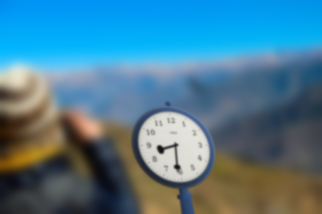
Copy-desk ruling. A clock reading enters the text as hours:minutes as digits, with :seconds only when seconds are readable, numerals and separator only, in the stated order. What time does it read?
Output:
8:31
